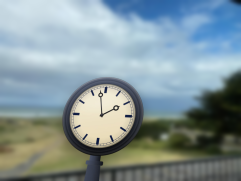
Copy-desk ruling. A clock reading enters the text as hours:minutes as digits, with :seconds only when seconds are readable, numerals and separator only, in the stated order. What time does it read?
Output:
1:58
